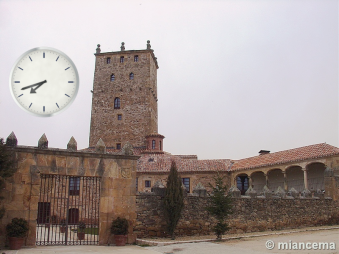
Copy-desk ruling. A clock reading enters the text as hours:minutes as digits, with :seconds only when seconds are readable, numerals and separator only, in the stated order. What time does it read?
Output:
7:42
